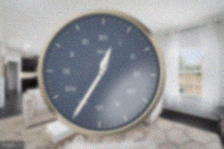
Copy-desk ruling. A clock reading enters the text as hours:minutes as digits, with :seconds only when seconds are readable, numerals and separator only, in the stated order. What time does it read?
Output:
12:35
